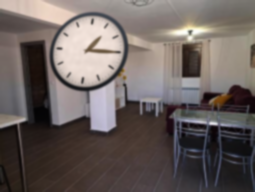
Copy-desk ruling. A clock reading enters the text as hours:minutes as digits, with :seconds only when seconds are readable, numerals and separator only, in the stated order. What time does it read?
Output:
1:15
